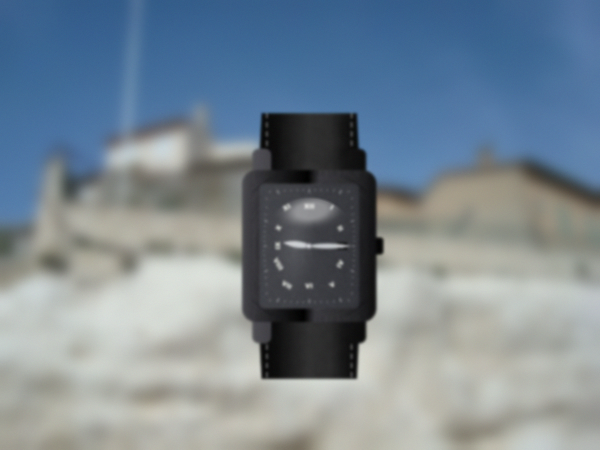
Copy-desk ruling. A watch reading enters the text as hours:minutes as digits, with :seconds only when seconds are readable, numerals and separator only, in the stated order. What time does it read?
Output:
9:15
